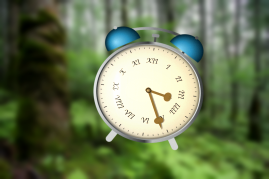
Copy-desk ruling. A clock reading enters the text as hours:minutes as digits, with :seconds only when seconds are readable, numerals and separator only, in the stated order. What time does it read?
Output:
3:26
